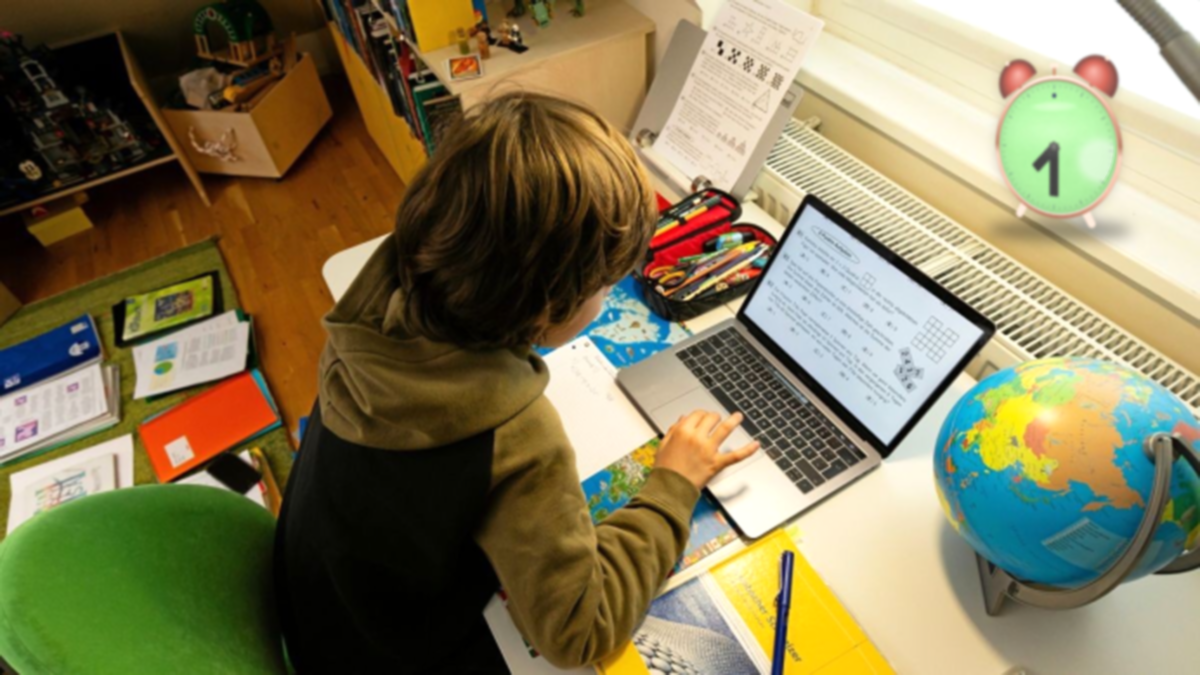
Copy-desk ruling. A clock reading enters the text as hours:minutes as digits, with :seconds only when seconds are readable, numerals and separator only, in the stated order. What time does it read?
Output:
7:30
